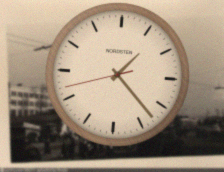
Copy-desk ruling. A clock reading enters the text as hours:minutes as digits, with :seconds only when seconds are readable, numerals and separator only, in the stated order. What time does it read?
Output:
1:22:42
